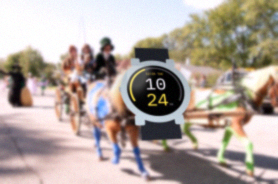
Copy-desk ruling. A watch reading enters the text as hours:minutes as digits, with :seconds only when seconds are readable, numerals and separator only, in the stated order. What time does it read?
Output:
10:24
